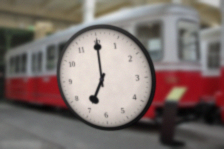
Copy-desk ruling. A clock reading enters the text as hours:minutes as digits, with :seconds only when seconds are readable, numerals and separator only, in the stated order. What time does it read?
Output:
7:00
